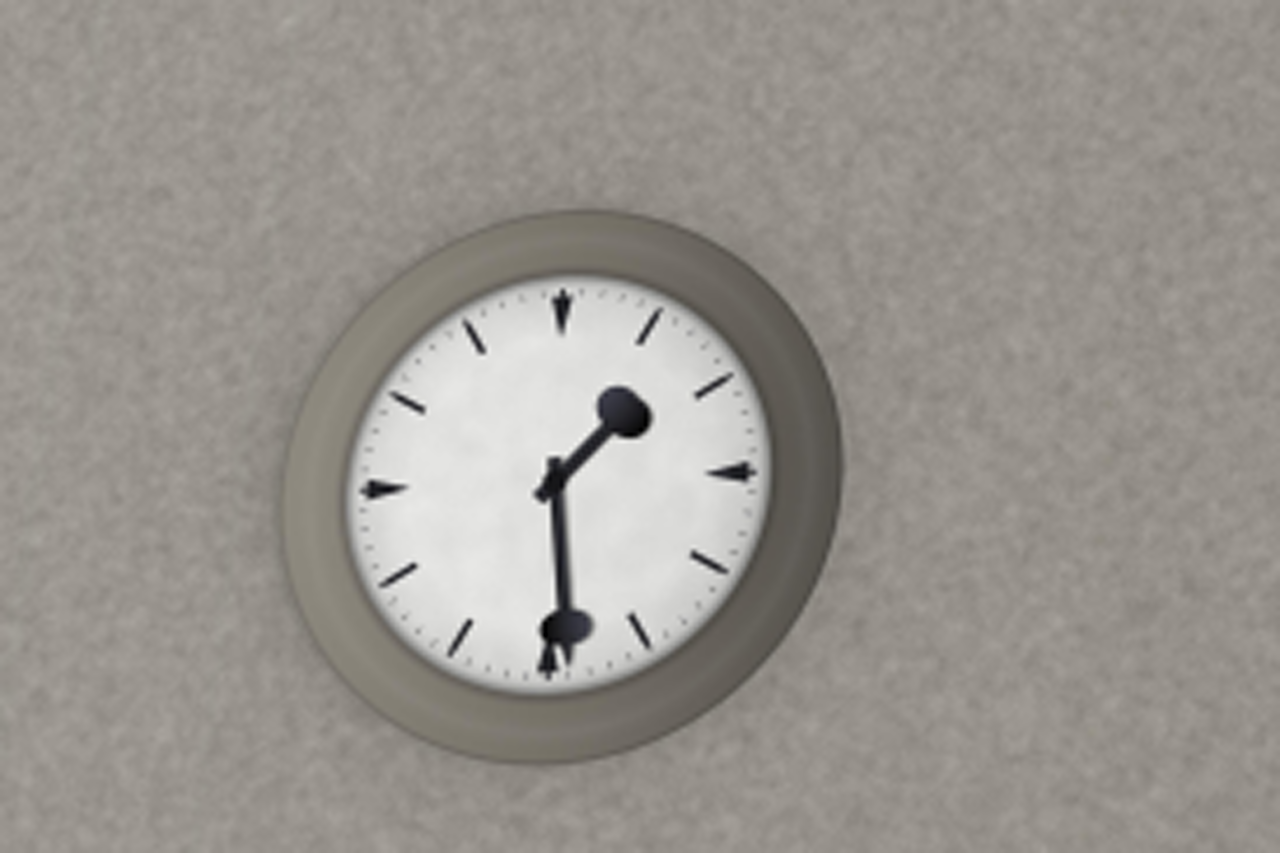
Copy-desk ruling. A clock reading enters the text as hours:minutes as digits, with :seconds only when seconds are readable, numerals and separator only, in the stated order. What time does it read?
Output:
1:29
